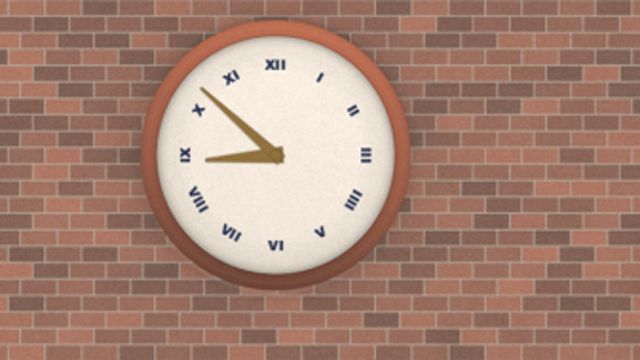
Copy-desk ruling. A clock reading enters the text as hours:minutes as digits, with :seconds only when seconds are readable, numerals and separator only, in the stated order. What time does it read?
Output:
8:52
